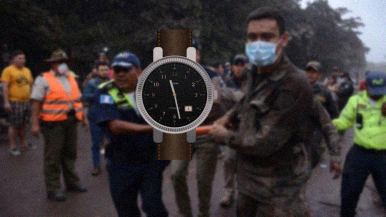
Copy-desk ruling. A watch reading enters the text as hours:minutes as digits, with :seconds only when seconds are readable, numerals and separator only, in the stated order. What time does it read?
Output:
11:28
